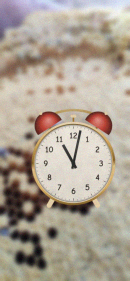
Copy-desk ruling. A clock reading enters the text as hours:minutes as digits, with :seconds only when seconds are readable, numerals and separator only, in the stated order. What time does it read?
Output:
11:02
